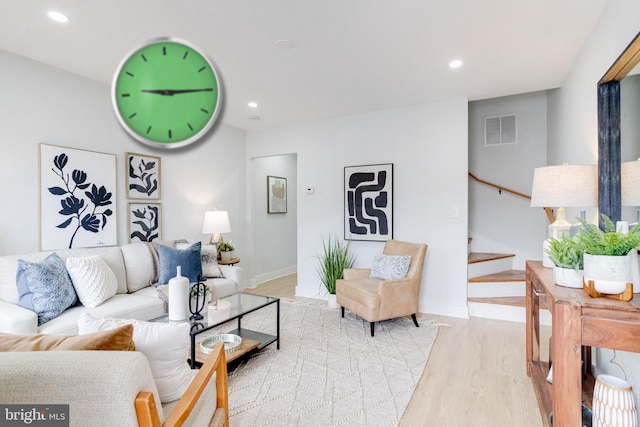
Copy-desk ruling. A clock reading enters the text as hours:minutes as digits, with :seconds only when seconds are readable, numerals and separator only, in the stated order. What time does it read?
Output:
9:15
